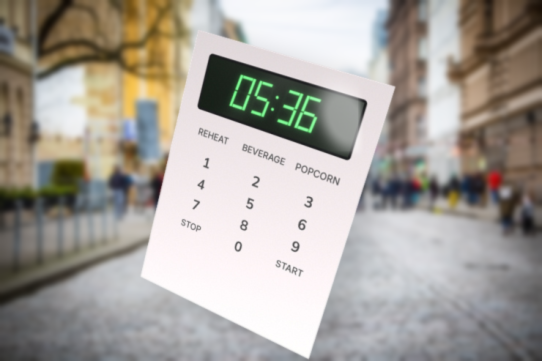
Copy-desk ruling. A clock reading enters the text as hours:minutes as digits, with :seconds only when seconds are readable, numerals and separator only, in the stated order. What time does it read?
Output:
5:36
